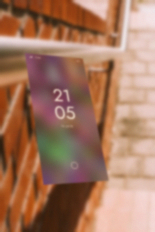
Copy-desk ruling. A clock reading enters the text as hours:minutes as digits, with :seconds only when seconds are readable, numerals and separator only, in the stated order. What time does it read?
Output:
21:05
